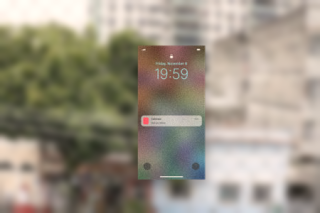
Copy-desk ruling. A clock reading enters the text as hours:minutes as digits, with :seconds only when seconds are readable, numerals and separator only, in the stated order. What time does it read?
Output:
19:59
